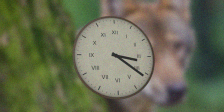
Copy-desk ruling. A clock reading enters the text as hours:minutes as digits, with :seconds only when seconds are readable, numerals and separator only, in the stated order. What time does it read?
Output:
3:21
